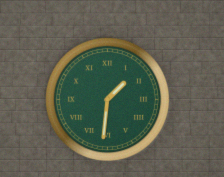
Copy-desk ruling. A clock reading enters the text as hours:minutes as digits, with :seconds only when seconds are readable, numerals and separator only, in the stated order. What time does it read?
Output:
1:31
